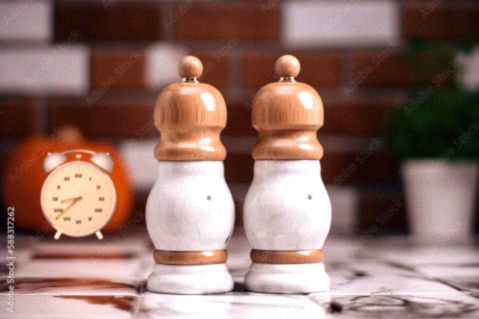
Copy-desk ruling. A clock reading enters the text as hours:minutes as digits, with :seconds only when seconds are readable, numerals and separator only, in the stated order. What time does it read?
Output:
8:38
